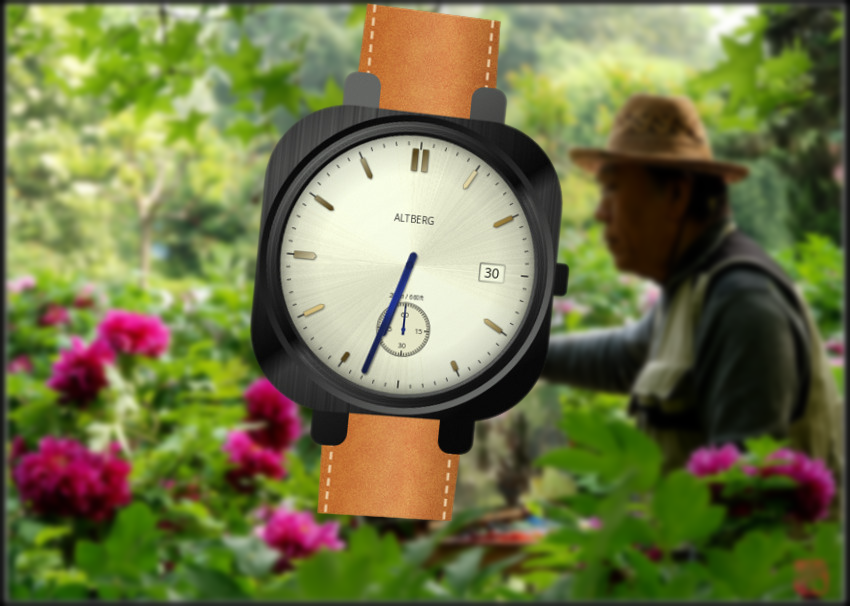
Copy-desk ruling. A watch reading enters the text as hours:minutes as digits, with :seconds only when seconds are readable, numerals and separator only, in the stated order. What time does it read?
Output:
6:33
